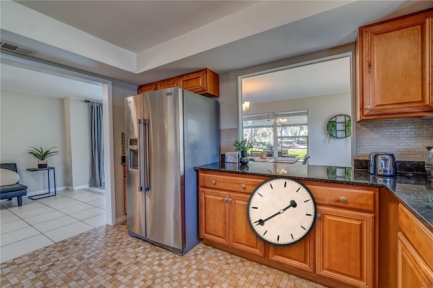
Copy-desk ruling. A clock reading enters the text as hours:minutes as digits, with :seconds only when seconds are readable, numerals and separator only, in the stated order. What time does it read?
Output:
1:39
